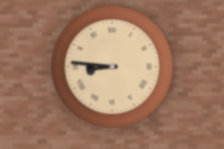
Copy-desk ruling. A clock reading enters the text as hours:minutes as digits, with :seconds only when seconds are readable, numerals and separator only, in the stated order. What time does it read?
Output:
8:46
